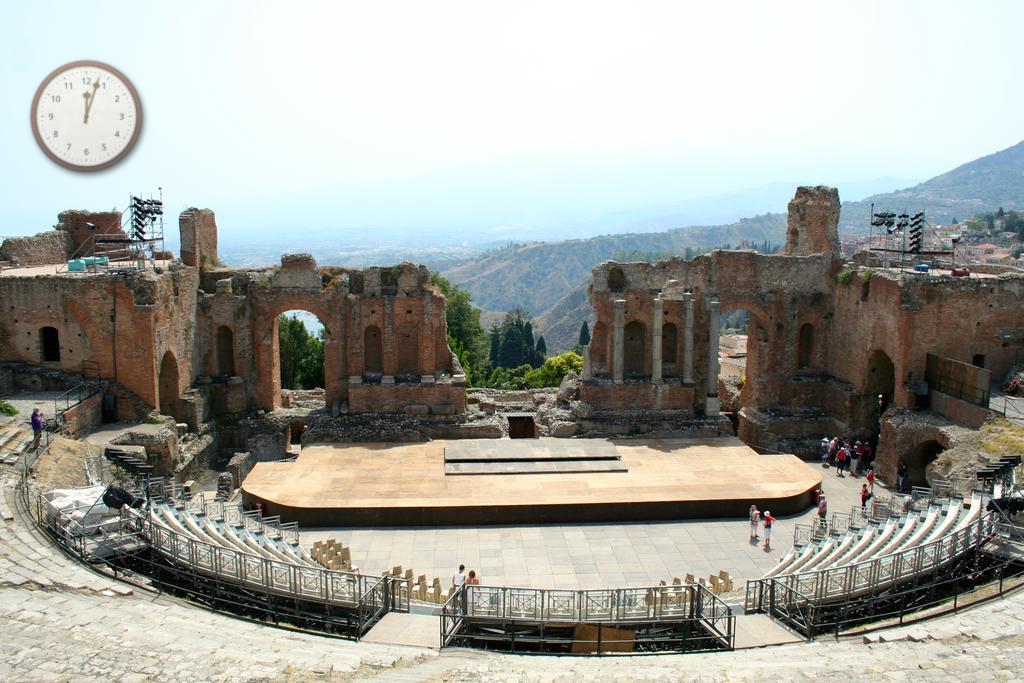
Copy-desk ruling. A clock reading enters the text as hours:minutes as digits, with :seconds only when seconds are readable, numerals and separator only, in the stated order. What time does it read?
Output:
12:03
